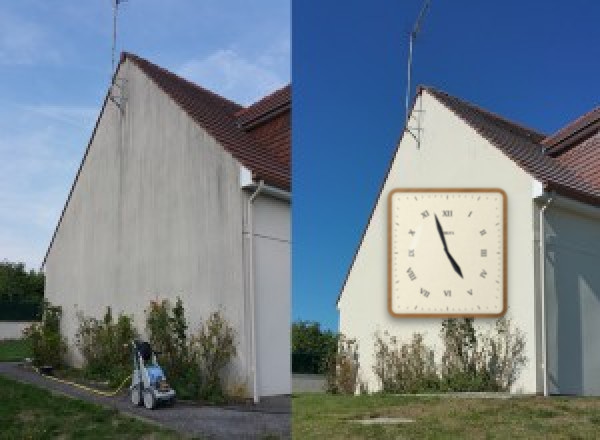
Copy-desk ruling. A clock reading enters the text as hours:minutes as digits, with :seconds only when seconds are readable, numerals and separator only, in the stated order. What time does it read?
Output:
4:57
